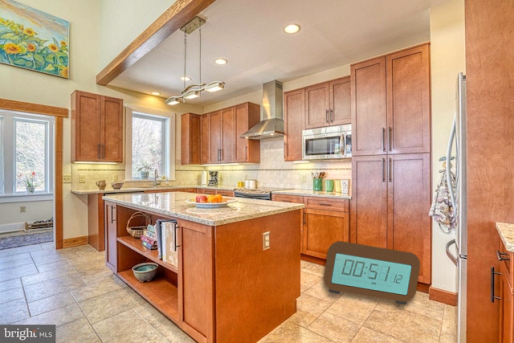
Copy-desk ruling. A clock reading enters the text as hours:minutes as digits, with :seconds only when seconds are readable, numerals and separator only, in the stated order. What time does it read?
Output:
0:51:12
